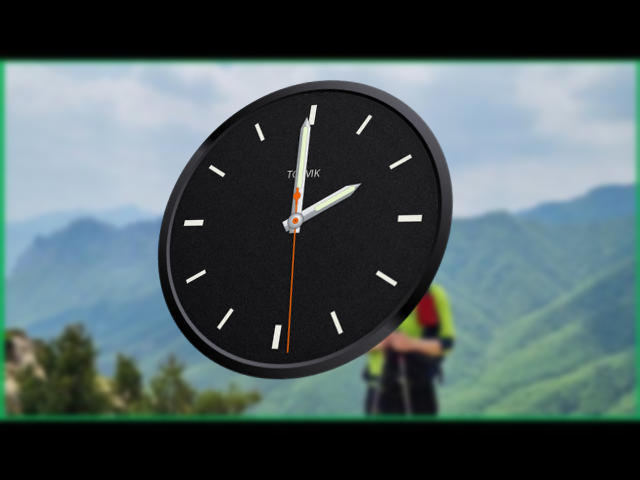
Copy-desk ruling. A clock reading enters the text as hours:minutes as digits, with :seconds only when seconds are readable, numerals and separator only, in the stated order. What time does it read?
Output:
1:59:29
